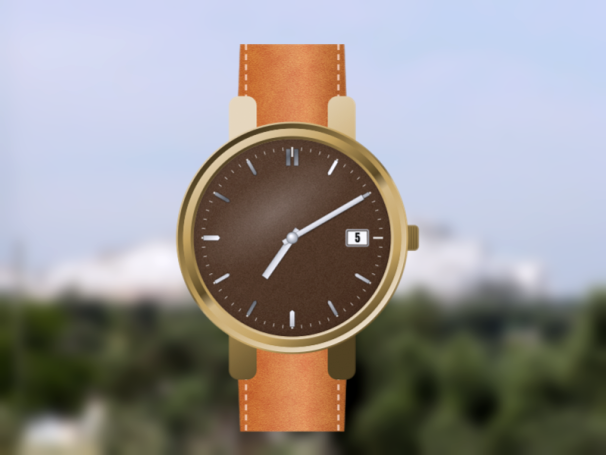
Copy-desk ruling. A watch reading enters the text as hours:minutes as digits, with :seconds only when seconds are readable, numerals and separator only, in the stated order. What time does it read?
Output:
7:10
